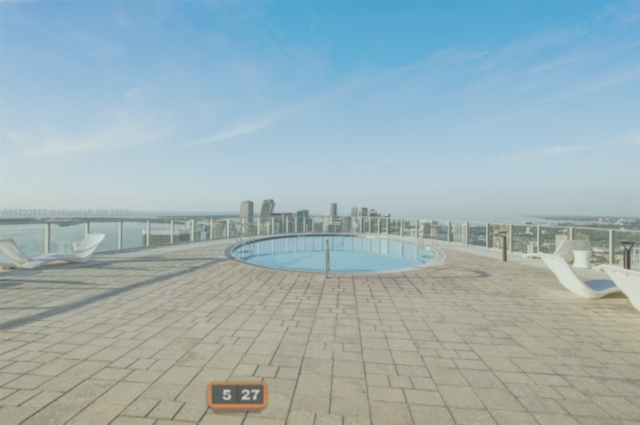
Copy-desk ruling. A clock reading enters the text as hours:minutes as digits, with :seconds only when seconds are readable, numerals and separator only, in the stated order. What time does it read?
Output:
5:27
